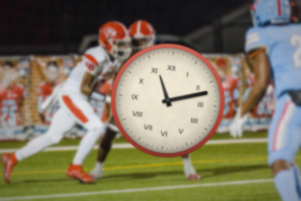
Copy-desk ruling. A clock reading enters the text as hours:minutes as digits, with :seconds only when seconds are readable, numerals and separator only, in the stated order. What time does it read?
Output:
11:12
